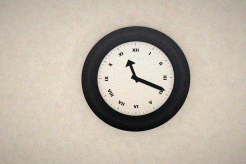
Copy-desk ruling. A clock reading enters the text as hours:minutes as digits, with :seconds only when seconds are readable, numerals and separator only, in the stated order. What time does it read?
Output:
11:19
